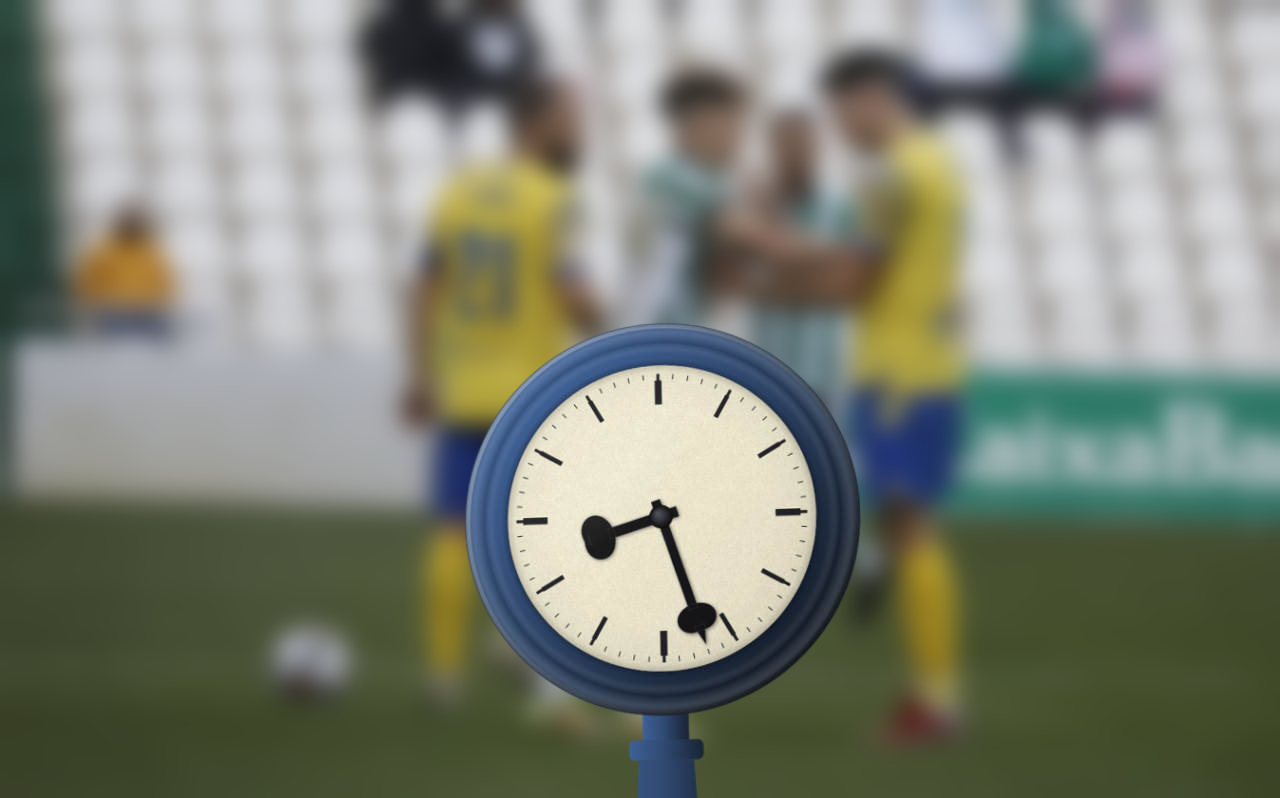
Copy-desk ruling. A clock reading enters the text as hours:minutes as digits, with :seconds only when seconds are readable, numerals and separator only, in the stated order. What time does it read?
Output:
8:27
